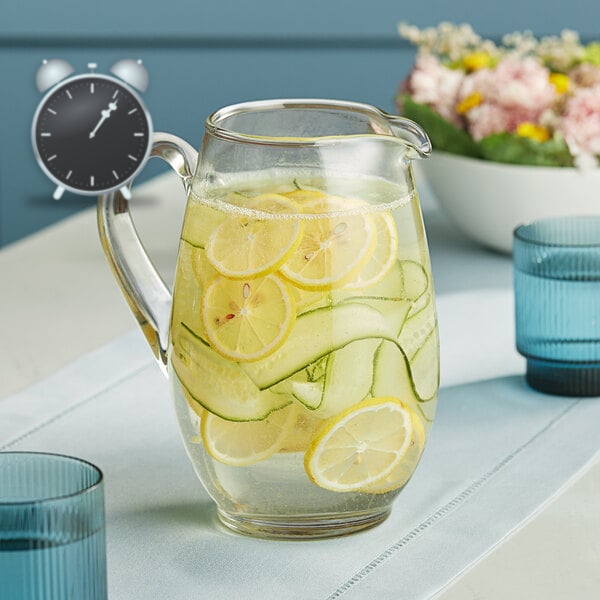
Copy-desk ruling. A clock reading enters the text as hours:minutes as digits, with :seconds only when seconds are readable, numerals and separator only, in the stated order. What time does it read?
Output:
1:06
